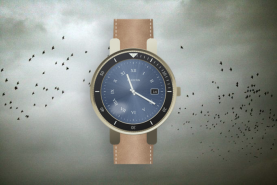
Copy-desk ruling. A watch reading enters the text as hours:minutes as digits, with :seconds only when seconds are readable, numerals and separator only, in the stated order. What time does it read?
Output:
11:20
